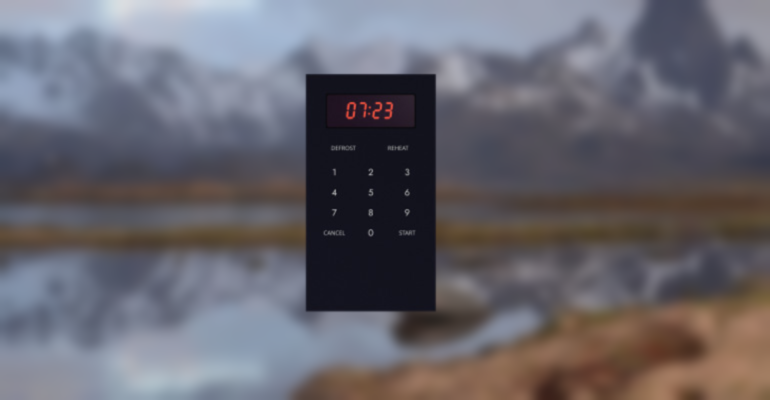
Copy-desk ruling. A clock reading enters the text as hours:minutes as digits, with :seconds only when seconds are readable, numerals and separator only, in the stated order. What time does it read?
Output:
7:23
